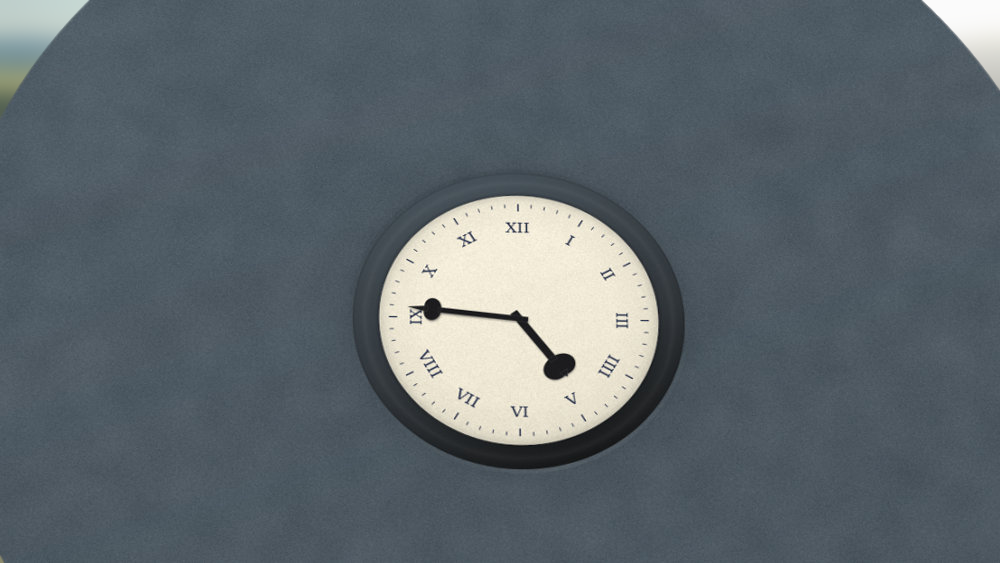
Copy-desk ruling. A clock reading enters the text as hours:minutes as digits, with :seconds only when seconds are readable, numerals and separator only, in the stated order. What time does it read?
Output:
4:46
